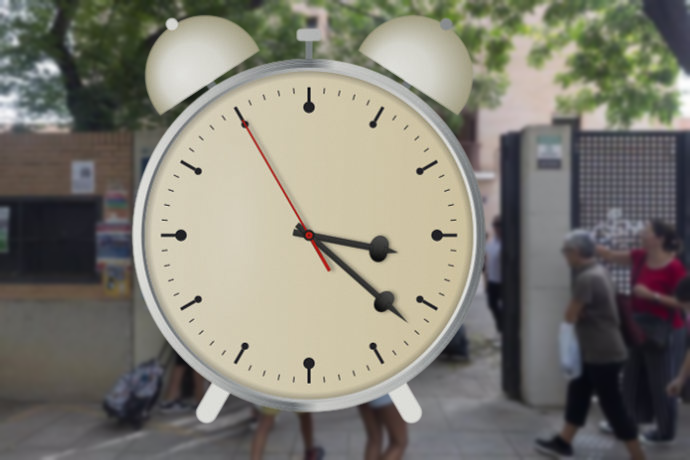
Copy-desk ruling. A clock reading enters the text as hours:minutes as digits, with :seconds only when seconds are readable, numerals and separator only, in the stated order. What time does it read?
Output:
3:21:55
